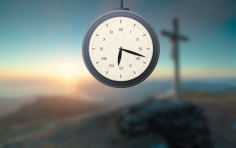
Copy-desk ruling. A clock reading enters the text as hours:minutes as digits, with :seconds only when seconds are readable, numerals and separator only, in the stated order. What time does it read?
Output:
6:18
